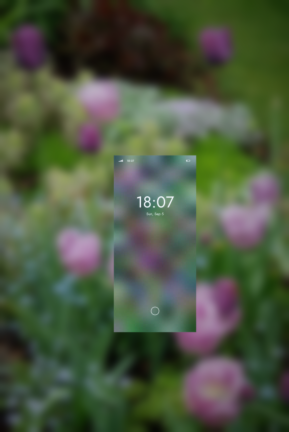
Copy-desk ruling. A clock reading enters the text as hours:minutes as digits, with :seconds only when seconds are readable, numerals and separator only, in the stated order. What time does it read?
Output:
18:07
